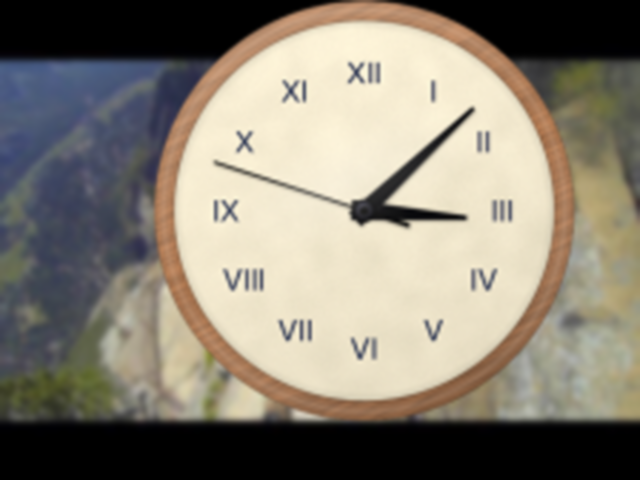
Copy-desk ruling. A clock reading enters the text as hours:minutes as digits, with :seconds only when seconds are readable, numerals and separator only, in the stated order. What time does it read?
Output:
3:07:48
